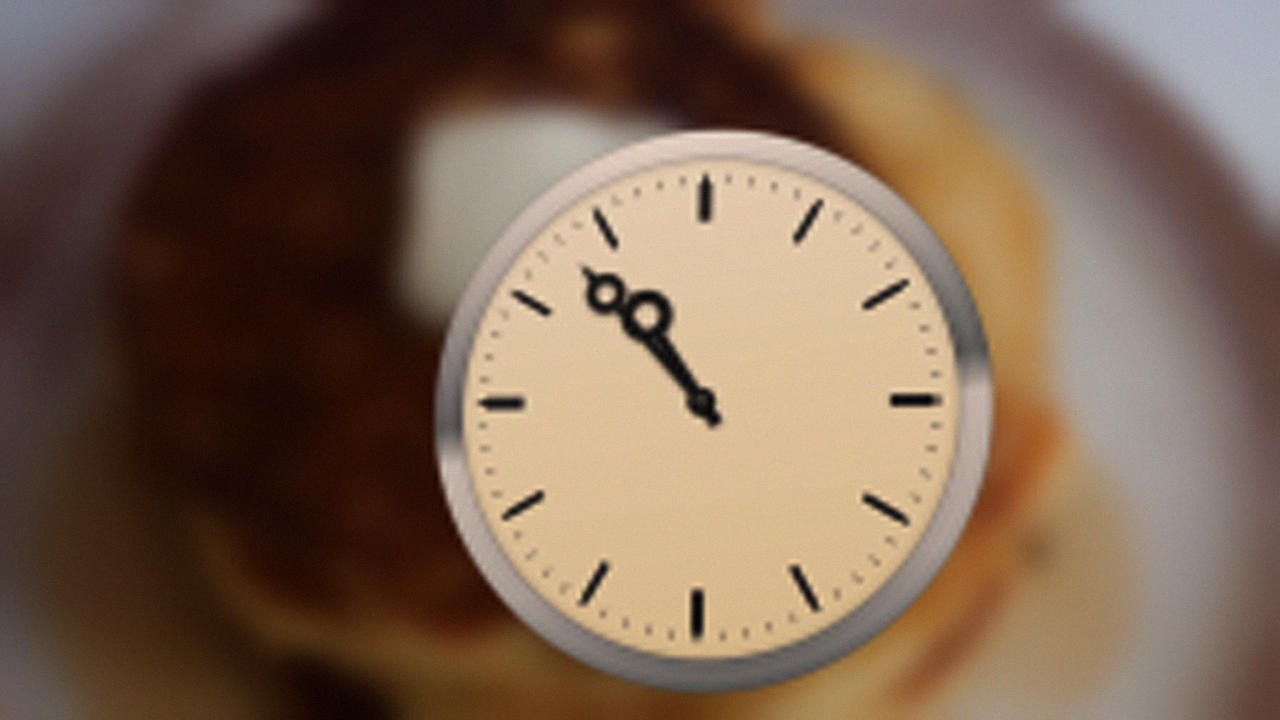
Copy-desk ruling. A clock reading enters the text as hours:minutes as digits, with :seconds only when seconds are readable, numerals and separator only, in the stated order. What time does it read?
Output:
10:53
